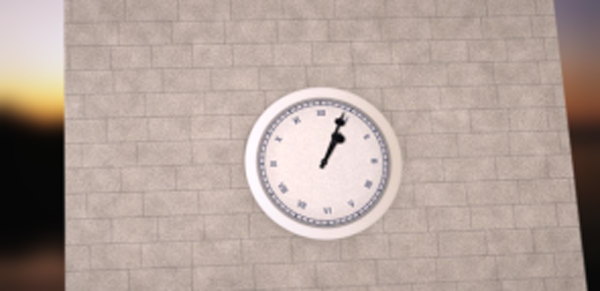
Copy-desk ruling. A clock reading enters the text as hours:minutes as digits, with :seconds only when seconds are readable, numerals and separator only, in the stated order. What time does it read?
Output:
1:04
